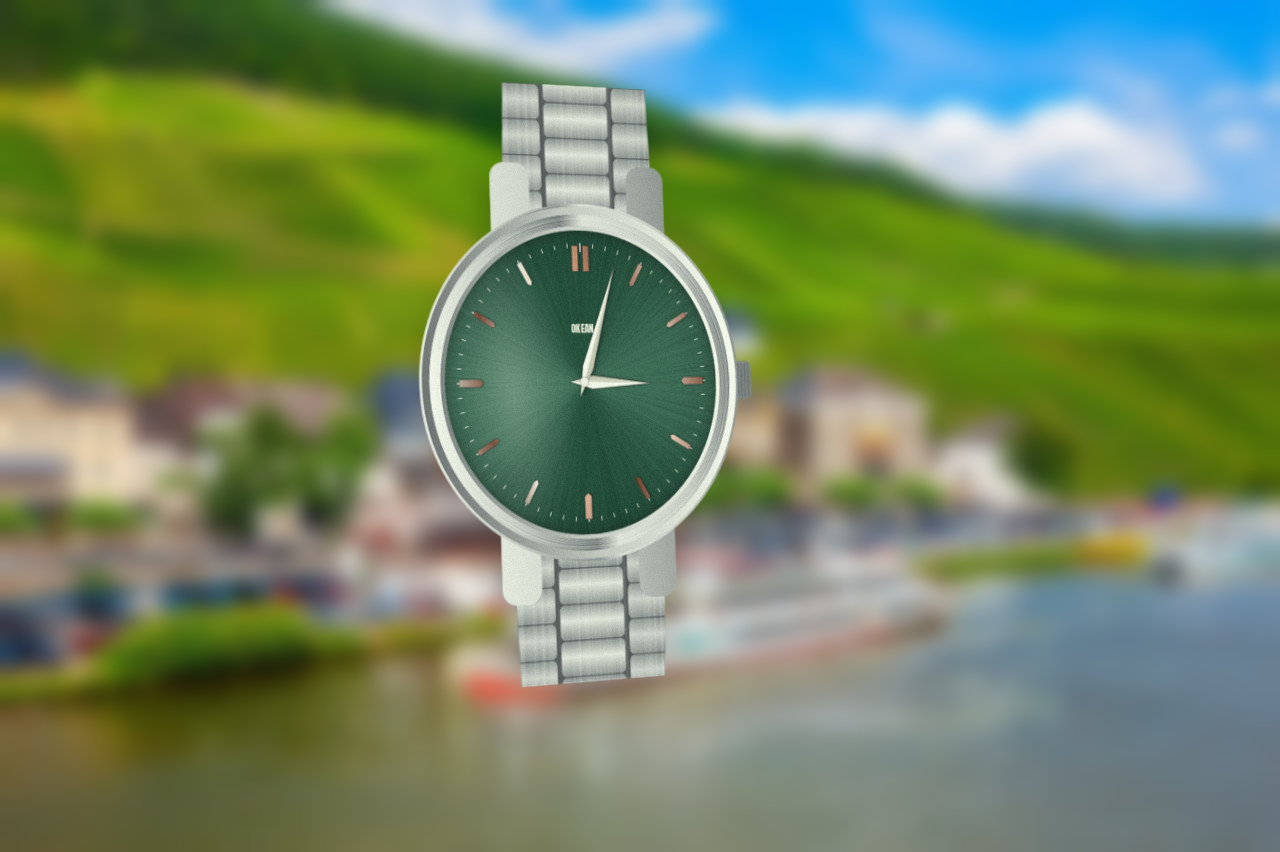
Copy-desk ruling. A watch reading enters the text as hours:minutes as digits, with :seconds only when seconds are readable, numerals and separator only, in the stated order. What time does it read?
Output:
3:03
